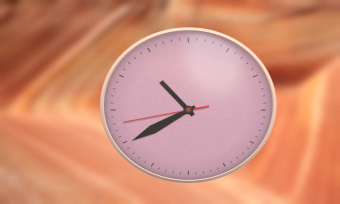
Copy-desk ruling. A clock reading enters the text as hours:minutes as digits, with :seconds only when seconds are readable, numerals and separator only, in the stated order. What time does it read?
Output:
10:39:43
